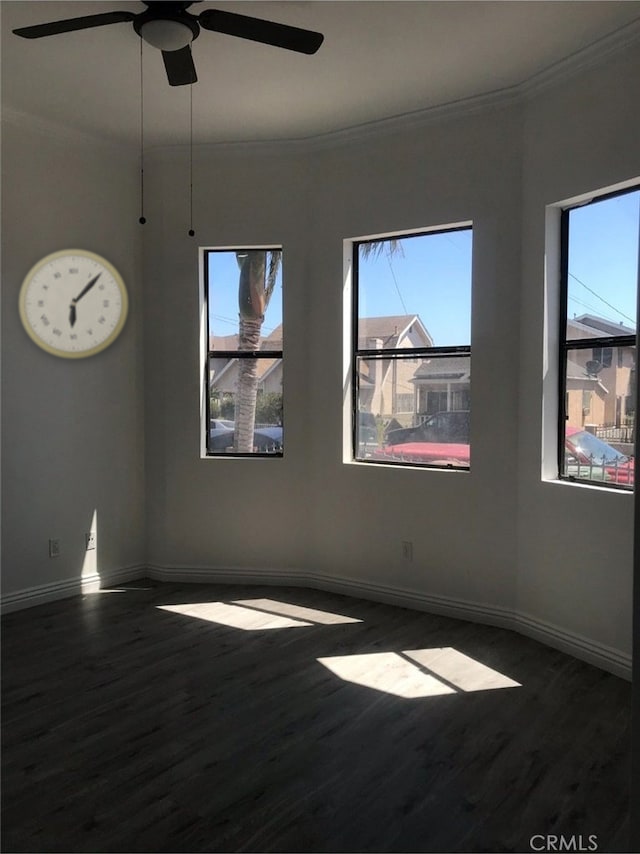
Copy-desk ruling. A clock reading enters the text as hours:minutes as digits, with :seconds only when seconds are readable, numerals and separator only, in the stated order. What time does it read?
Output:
6:07
